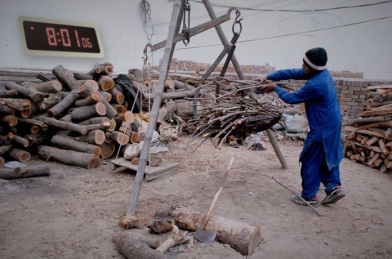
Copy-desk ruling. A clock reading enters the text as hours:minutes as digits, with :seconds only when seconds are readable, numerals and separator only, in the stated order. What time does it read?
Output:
8:01:06
